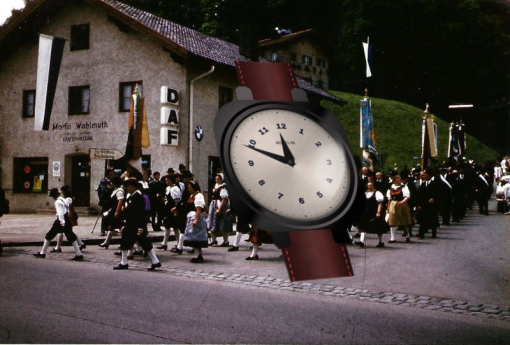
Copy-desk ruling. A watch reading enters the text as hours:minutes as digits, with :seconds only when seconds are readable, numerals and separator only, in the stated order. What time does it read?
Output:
11:49
